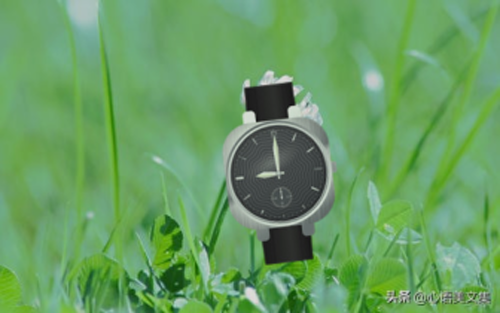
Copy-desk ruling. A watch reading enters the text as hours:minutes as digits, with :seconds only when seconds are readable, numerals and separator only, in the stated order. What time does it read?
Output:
9:00
